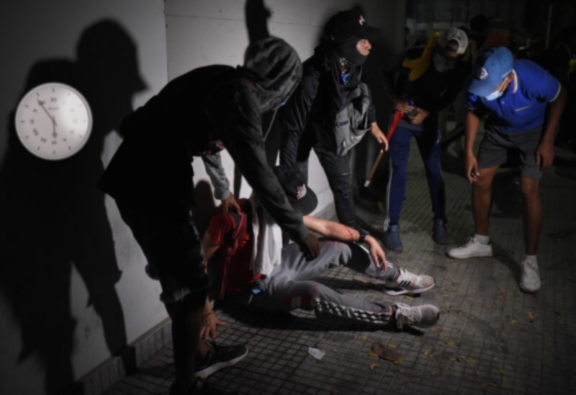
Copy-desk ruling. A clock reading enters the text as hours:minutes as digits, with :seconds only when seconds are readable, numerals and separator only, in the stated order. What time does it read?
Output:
5:54
